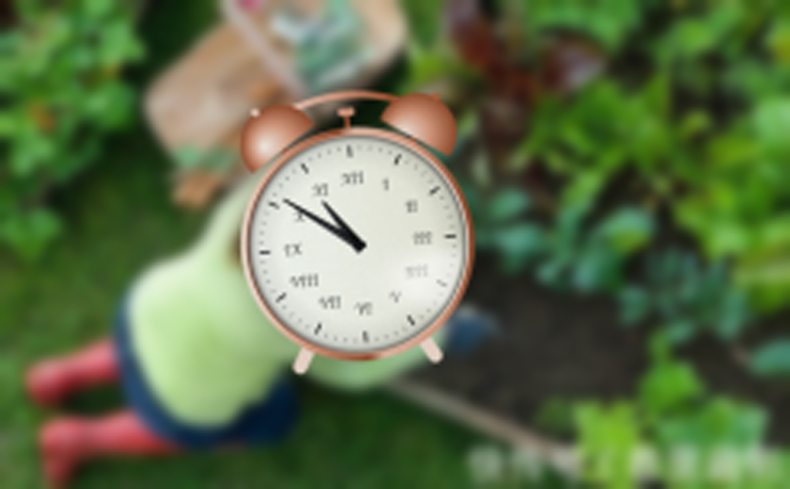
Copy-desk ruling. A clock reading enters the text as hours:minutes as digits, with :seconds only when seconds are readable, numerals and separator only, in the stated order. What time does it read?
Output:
10:51
